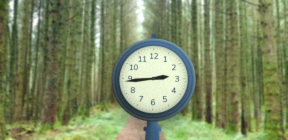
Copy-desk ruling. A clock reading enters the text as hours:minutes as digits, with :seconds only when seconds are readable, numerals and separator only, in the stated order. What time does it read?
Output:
2:44
